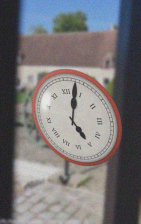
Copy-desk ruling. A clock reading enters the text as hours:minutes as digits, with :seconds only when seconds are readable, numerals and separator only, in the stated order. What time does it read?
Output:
5:03
